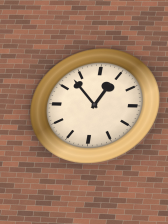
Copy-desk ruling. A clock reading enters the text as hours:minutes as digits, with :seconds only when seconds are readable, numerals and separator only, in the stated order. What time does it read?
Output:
12:53
